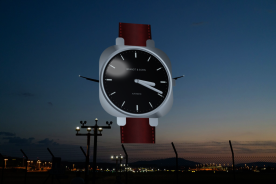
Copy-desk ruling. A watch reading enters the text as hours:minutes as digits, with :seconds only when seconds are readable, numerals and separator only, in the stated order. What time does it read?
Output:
3:19
